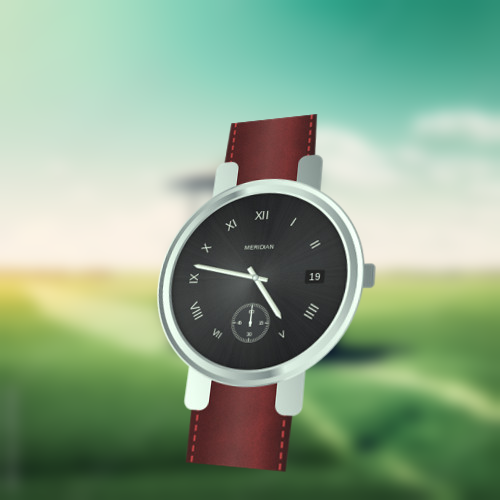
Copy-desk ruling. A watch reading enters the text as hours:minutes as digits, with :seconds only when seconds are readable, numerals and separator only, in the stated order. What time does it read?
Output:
4:47
